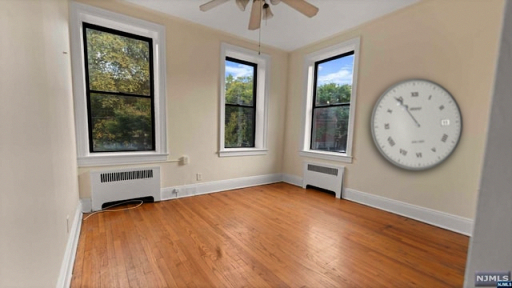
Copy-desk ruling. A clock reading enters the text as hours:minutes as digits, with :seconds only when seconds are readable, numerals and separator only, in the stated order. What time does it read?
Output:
10:54
